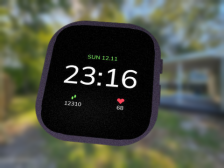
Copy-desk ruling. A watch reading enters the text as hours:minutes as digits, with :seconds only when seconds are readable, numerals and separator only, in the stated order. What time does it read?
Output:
23:16
